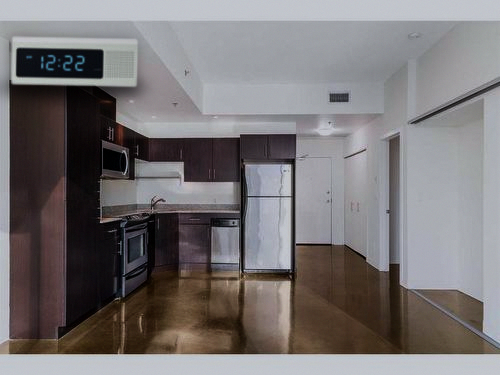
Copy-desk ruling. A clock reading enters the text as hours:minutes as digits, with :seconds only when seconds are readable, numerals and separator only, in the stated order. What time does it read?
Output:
12:22
